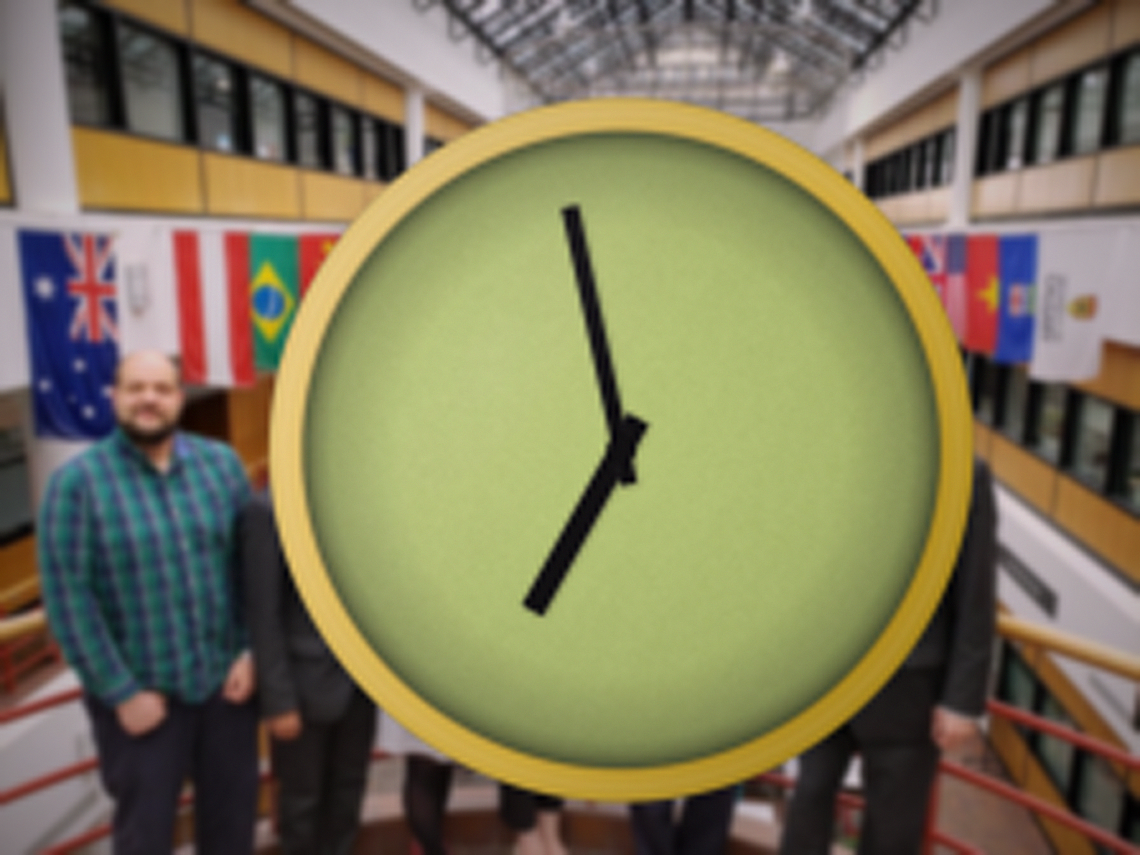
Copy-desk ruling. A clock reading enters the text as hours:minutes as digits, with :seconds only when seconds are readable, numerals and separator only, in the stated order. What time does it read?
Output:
6:58
